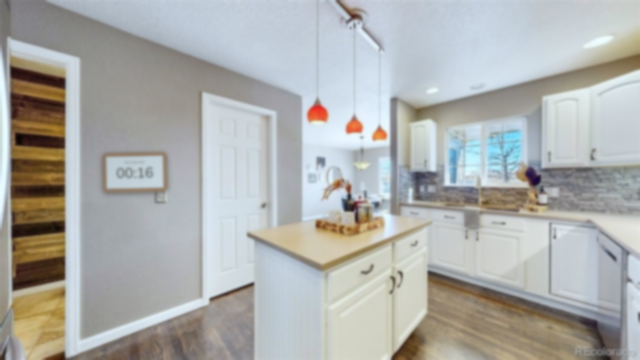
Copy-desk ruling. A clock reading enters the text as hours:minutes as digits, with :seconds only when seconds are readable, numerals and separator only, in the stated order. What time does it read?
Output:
0:16
